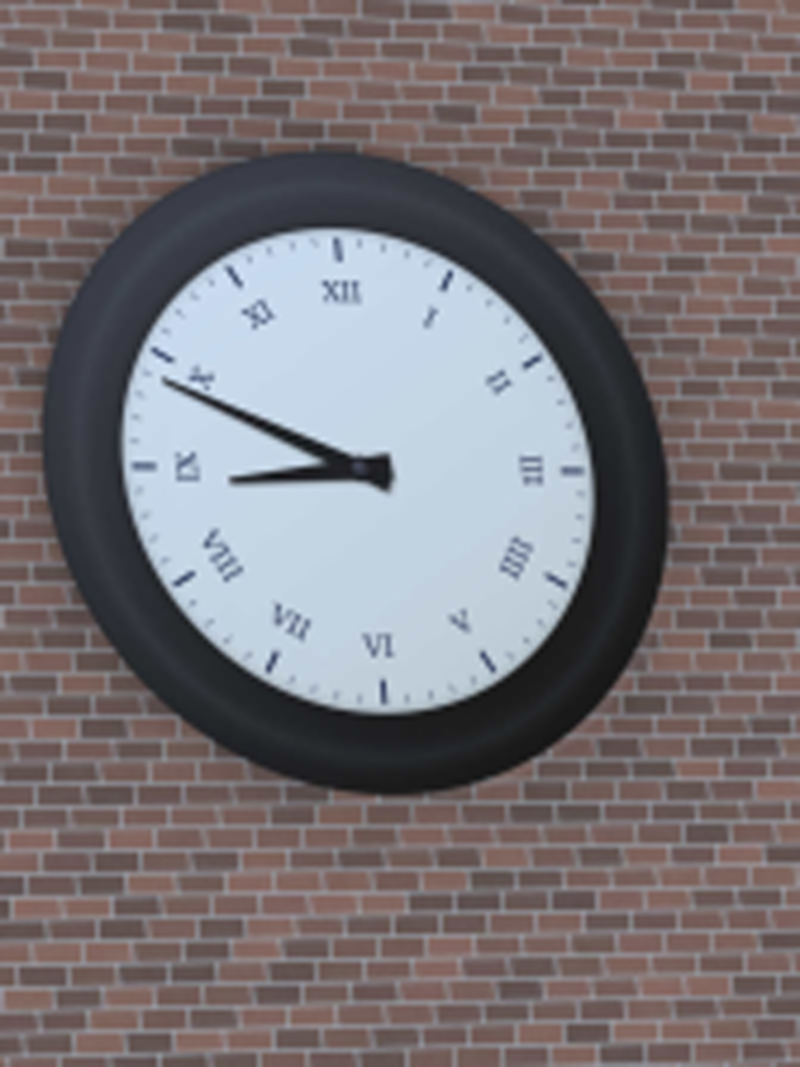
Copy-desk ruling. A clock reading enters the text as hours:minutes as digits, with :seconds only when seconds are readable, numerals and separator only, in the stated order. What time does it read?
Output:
8:49
